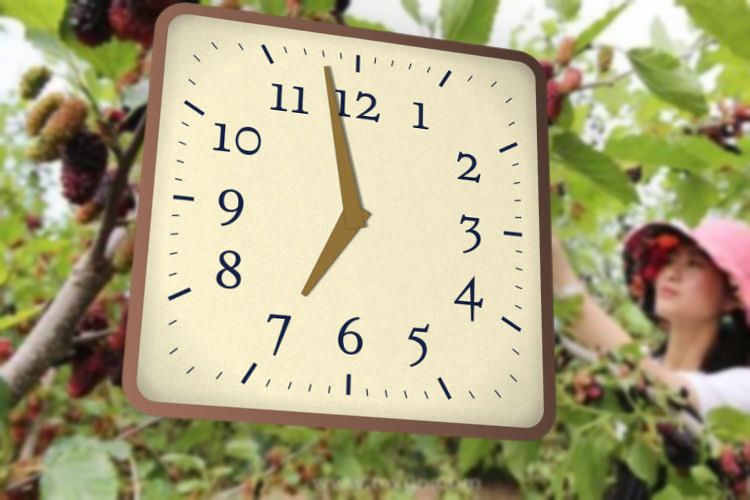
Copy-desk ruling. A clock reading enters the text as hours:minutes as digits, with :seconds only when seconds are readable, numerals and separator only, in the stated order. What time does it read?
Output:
6:58
